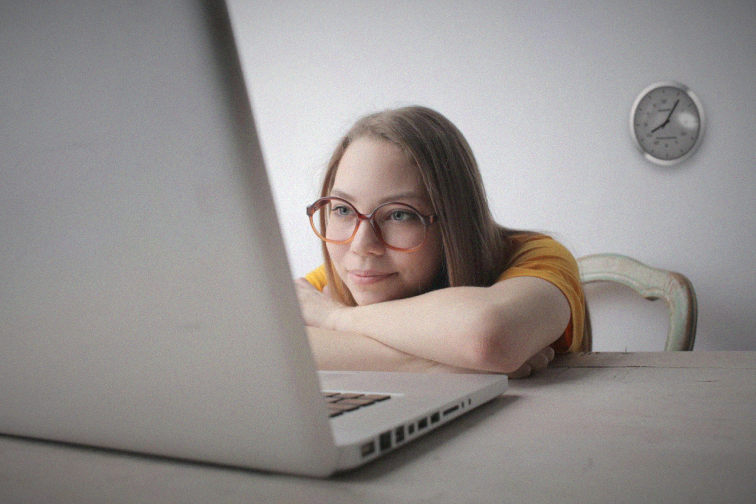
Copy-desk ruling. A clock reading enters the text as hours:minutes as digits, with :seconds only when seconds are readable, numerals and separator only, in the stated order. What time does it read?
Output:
8:06
